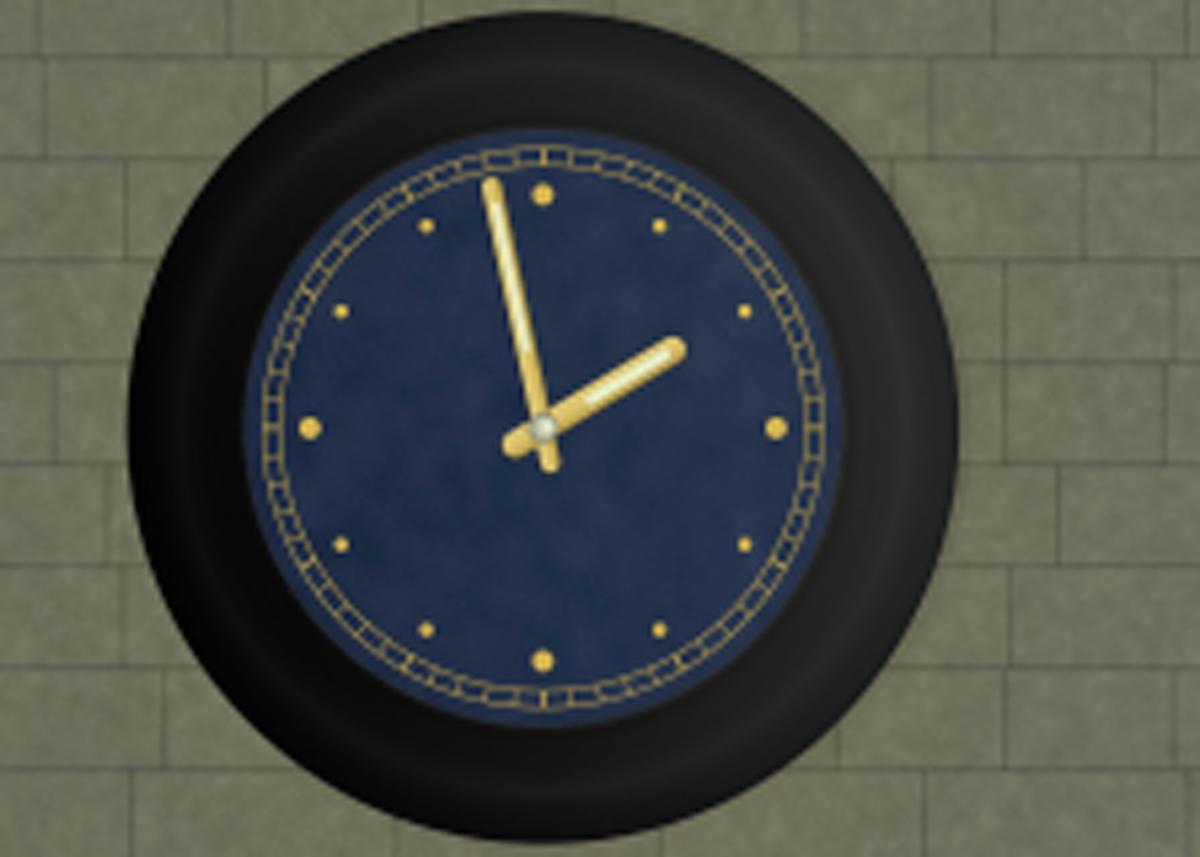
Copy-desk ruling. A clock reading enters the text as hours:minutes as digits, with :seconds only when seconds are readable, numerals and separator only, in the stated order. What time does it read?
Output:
1:58
